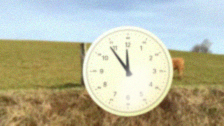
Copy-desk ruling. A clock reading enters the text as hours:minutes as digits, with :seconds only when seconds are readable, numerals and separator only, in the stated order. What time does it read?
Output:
11:54
